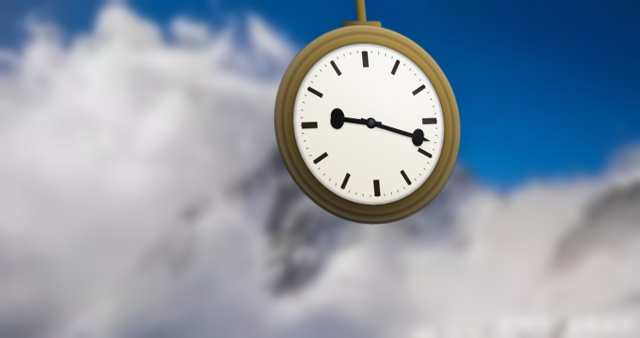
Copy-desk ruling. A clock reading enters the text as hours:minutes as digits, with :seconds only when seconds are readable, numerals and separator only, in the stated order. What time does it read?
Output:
9:18
